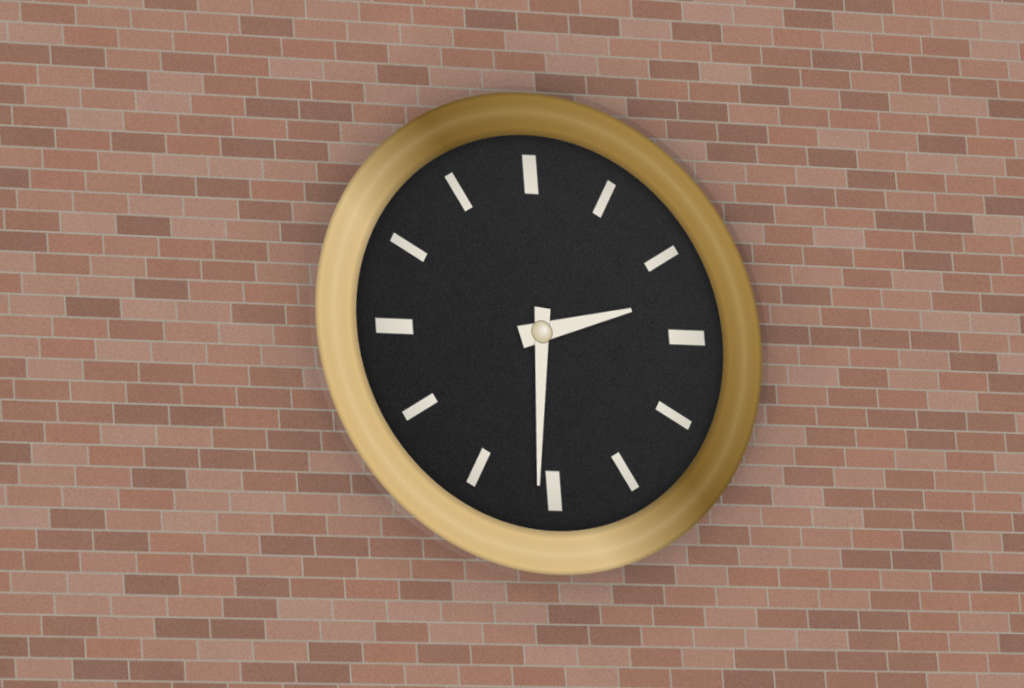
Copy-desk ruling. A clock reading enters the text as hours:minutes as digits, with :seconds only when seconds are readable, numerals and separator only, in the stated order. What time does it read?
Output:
2:31
